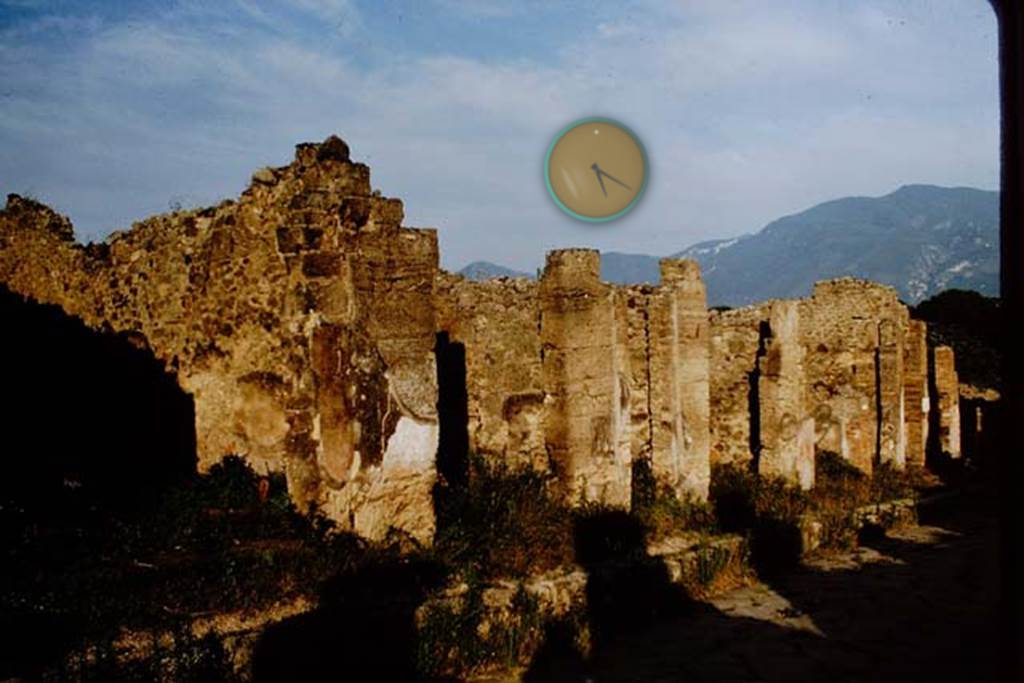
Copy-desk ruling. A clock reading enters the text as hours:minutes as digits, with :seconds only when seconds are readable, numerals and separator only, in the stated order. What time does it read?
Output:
5:20
